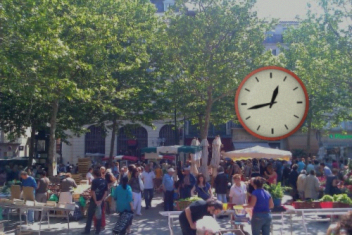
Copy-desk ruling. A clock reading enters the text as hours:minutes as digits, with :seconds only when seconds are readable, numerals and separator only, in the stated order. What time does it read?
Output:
12:43
